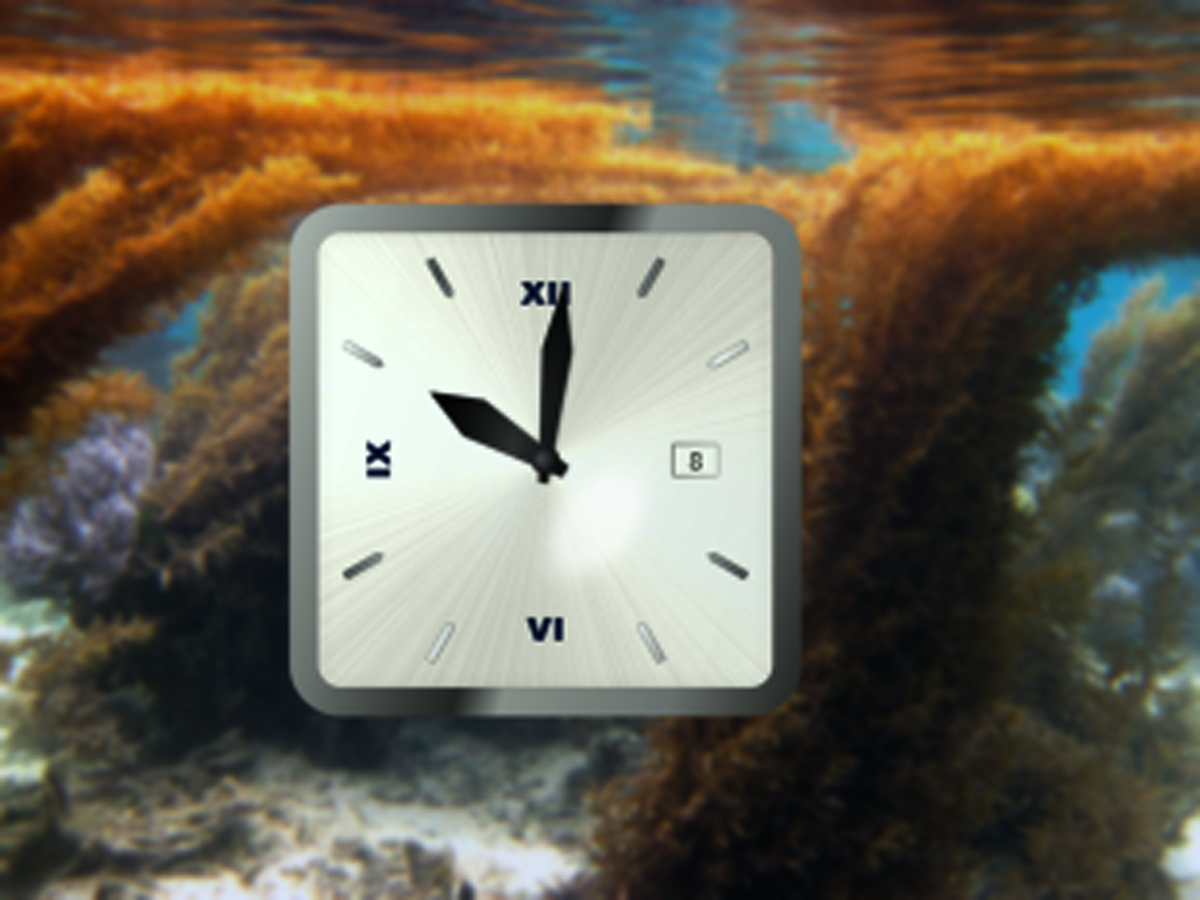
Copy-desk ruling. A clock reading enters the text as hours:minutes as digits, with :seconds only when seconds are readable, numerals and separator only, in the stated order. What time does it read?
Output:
10:01
